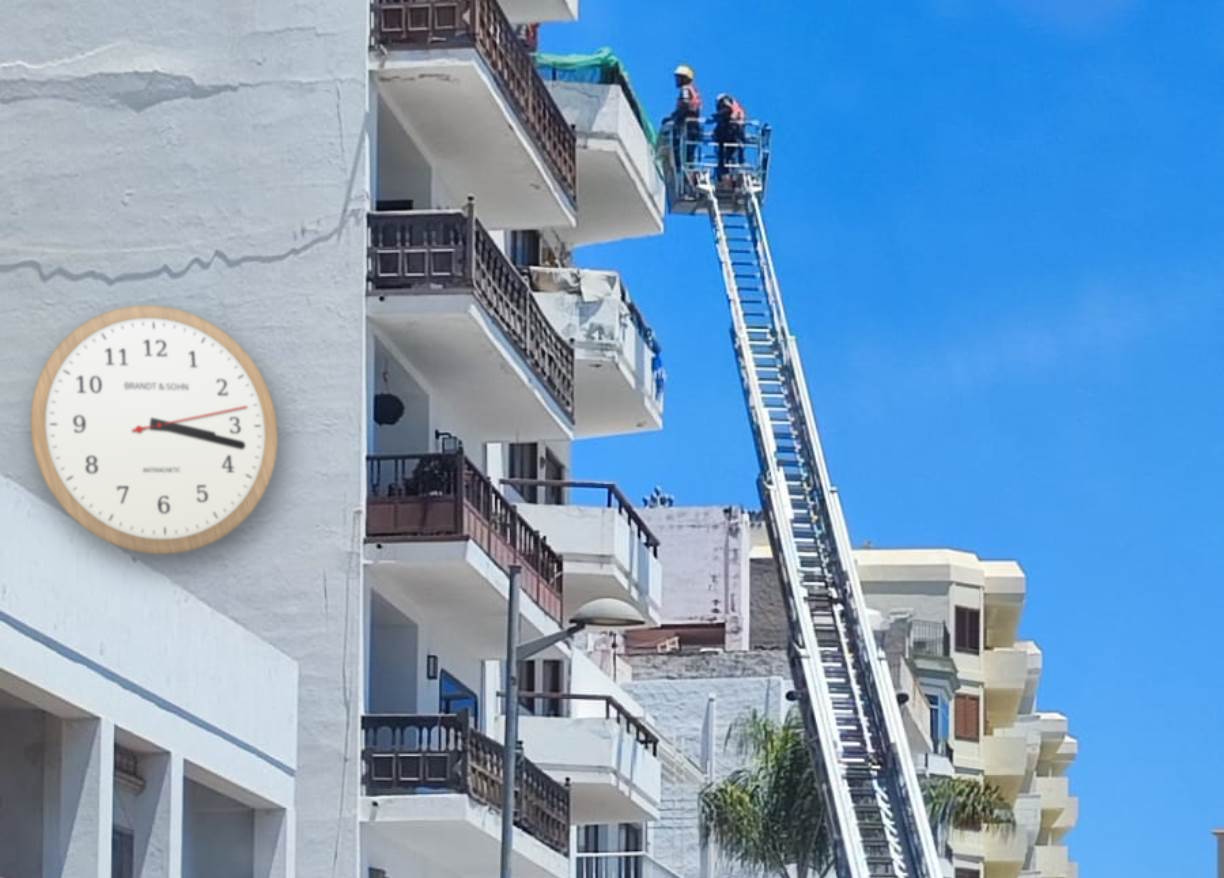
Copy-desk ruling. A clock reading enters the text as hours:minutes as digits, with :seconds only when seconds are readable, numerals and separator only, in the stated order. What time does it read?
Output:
3:17:13
